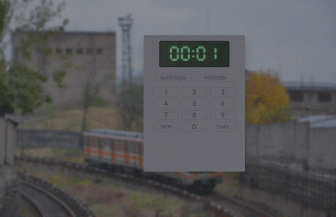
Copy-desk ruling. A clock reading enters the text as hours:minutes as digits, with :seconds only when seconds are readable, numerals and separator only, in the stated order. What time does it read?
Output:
0:01
